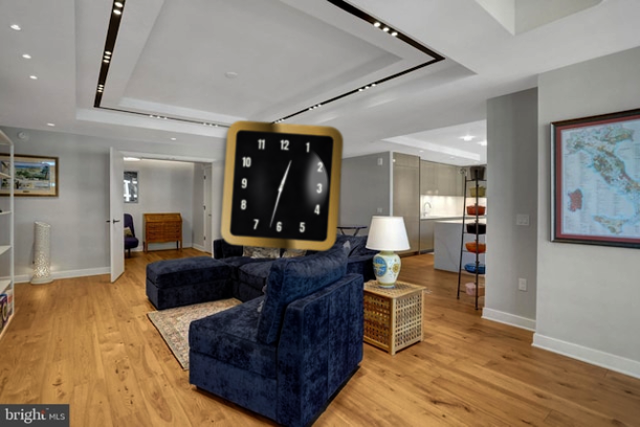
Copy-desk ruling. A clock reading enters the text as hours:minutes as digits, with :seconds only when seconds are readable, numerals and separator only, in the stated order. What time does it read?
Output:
12:32
